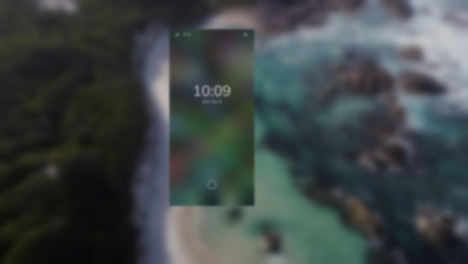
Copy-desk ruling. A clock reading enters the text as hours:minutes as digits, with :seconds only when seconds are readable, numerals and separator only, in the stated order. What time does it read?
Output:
10:09
